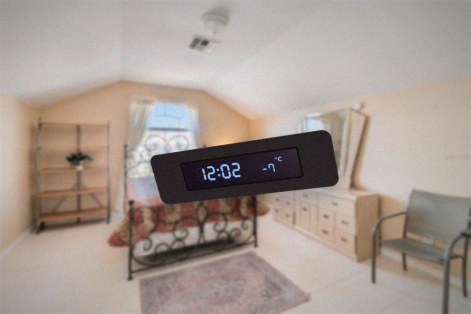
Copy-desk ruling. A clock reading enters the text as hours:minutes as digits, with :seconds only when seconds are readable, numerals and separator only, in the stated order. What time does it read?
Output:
12:02
